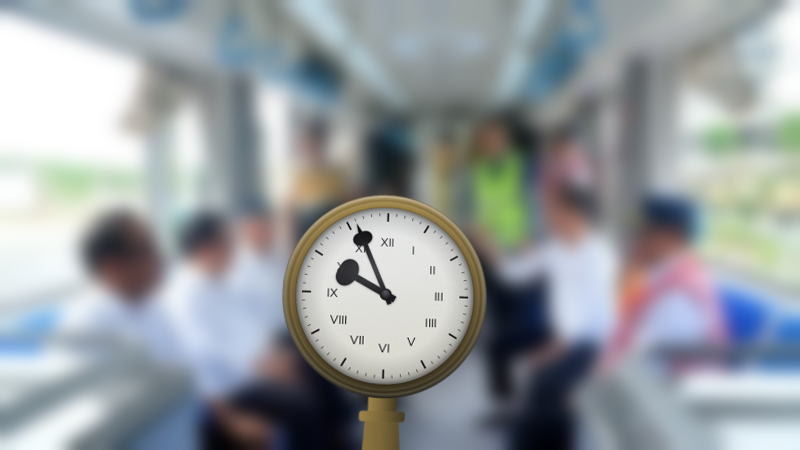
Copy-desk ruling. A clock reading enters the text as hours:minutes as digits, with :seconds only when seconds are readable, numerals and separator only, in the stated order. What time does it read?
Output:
9:56
